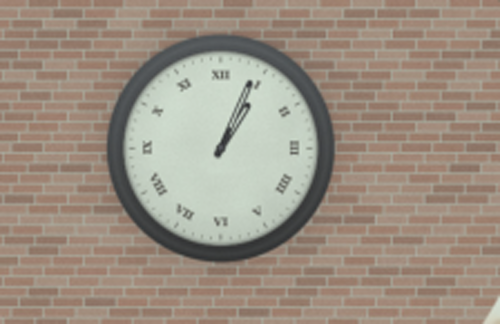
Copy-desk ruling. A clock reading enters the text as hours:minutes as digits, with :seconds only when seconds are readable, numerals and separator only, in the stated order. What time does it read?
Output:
1:04
